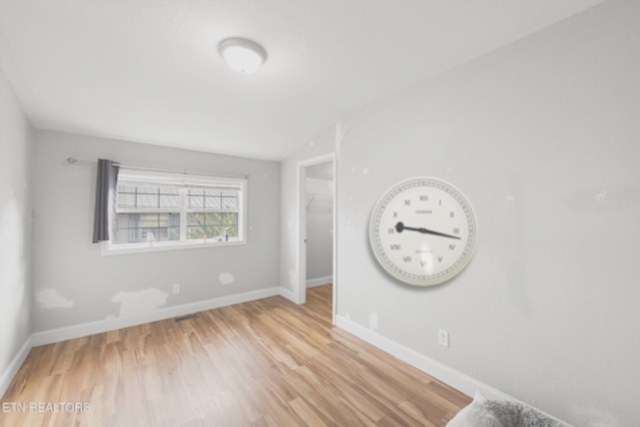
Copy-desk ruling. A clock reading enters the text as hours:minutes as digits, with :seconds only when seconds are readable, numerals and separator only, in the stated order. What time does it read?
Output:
9:17
